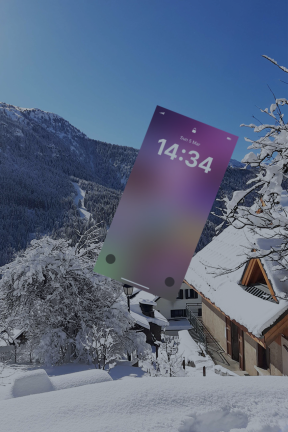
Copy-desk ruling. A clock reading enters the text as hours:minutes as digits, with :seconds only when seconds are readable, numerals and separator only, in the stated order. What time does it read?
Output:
14:34
